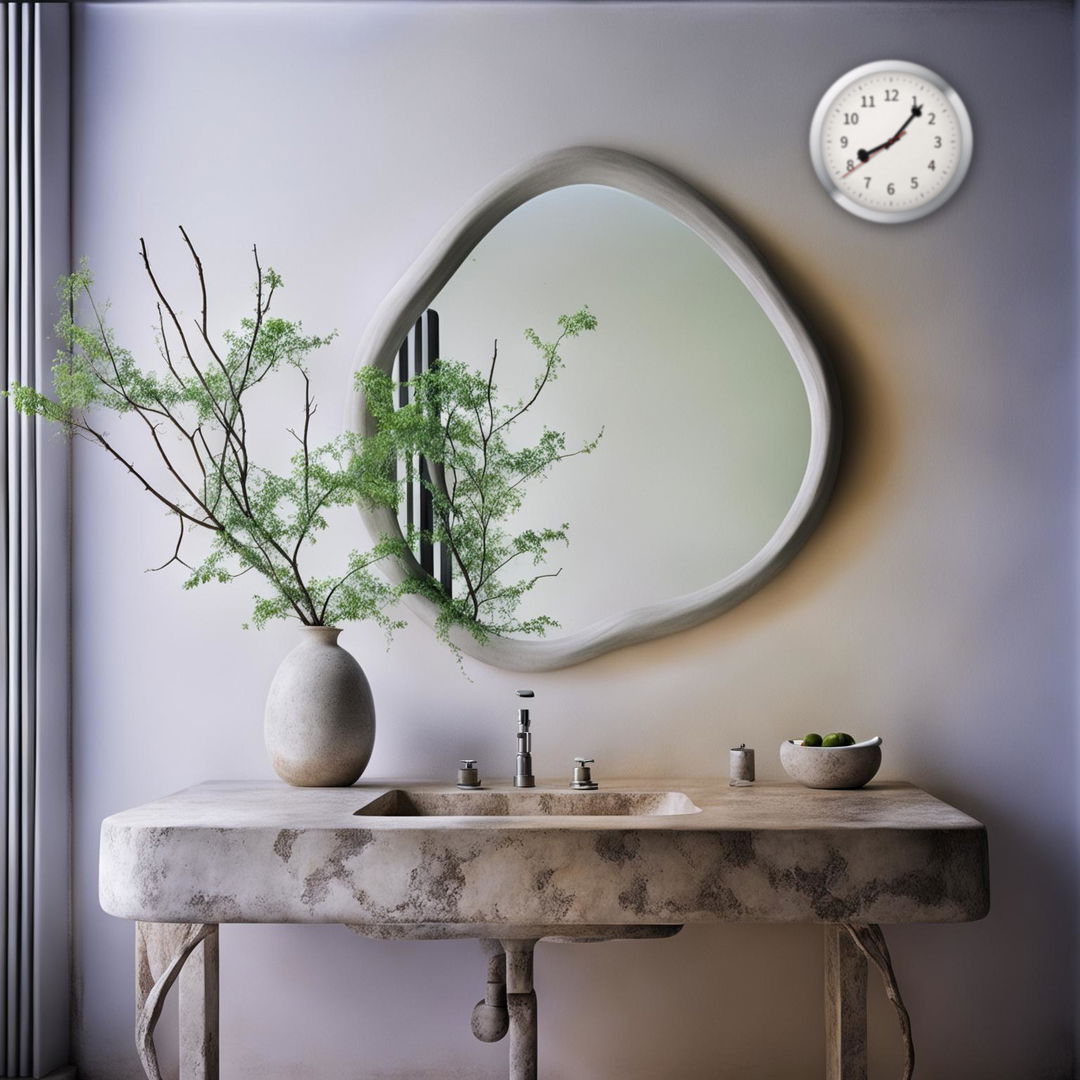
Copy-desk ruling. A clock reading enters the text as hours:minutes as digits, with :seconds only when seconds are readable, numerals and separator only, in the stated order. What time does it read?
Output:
8:06:39
